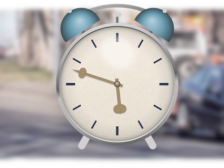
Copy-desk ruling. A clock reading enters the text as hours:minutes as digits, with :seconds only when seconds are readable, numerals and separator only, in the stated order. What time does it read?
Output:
5:48
